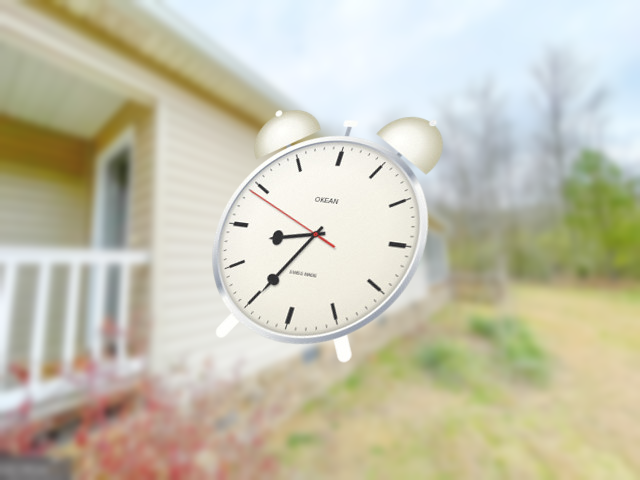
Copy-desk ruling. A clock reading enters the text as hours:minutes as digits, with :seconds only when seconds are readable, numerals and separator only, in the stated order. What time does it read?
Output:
8:34:49
